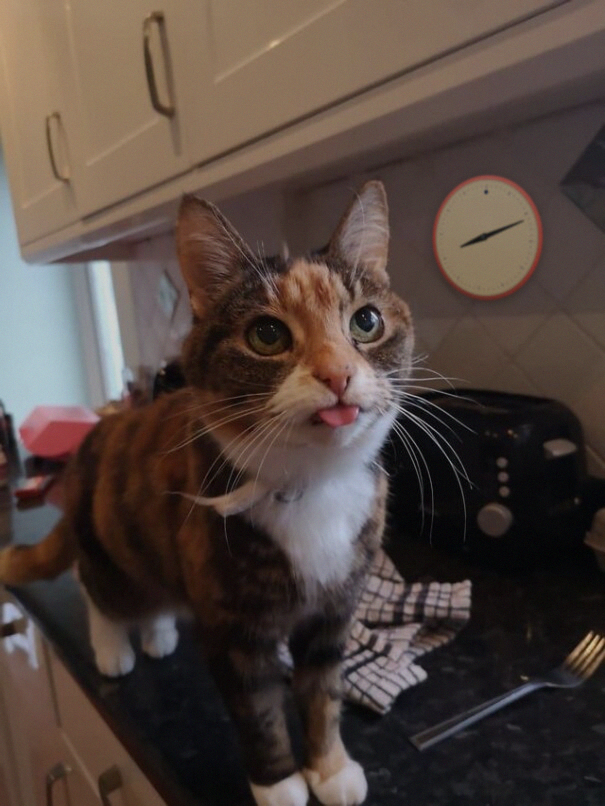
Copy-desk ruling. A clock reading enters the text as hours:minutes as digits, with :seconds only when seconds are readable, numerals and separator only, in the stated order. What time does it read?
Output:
8:11
